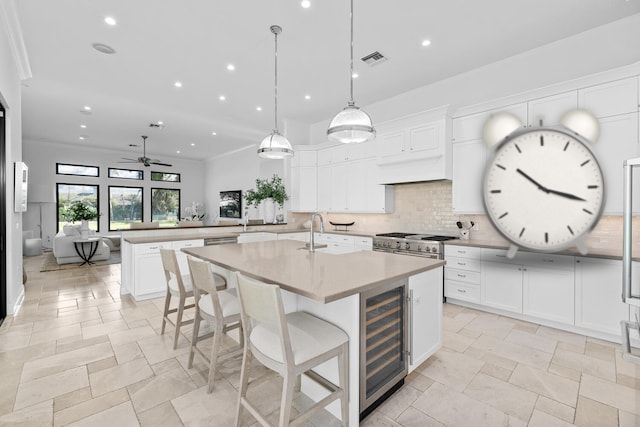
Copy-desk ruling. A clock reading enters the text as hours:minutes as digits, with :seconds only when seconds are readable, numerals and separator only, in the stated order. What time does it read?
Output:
10:18
